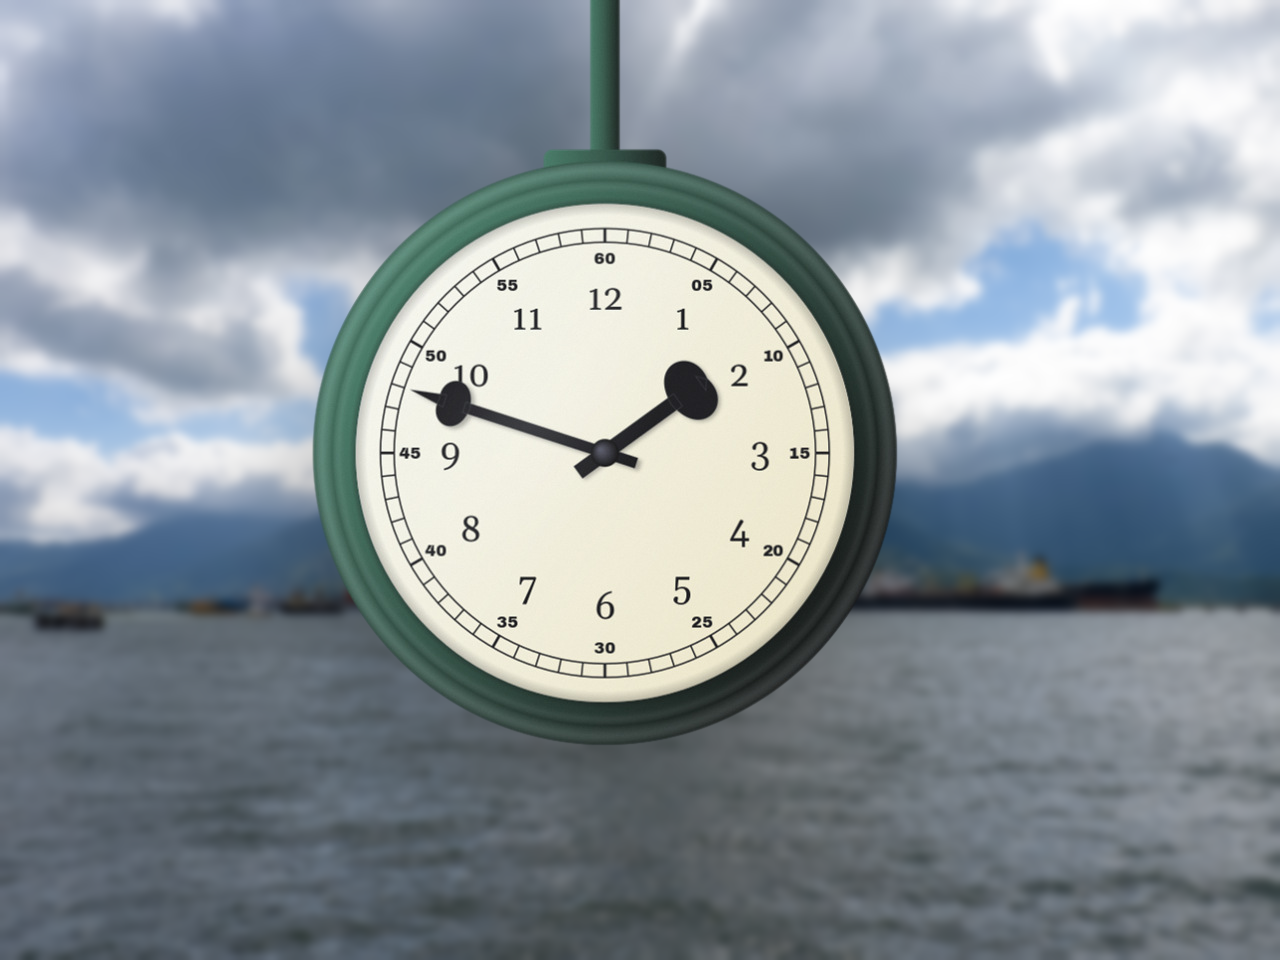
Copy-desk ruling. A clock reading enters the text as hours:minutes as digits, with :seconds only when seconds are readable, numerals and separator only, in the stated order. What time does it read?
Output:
1:48
